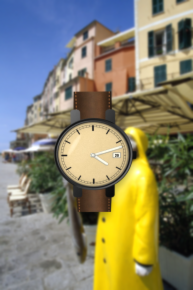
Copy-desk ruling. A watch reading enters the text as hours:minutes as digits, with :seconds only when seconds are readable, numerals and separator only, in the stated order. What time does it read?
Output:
4:12
